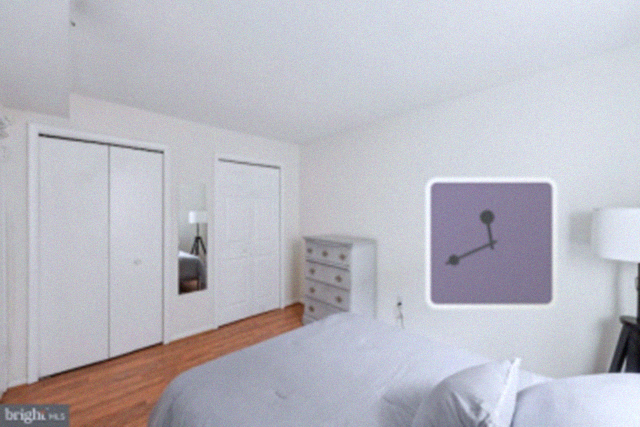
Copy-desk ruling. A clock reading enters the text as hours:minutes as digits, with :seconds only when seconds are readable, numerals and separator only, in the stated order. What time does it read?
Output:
11:41
